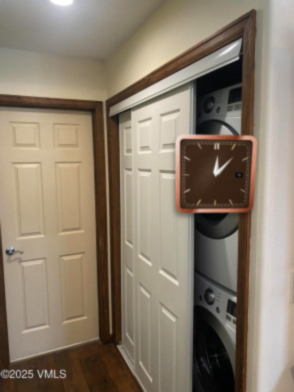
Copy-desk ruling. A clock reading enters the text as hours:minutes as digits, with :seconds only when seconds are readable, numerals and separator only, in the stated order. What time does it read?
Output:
12:07
